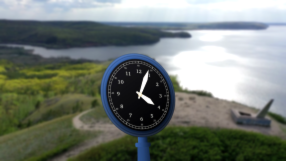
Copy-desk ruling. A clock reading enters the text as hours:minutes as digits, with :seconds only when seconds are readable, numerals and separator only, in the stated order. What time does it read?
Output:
4:04
